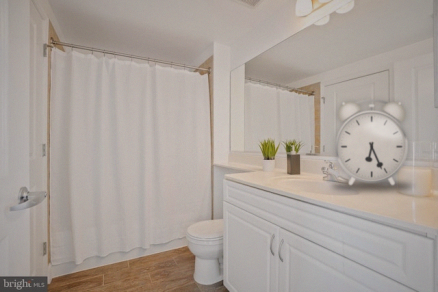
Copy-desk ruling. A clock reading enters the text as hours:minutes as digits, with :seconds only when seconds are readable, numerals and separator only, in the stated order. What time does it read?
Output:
6:26
